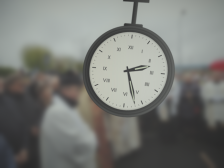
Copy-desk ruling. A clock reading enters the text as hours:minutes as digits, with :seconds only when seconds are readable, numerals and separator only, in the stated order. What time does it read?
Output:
2:27
